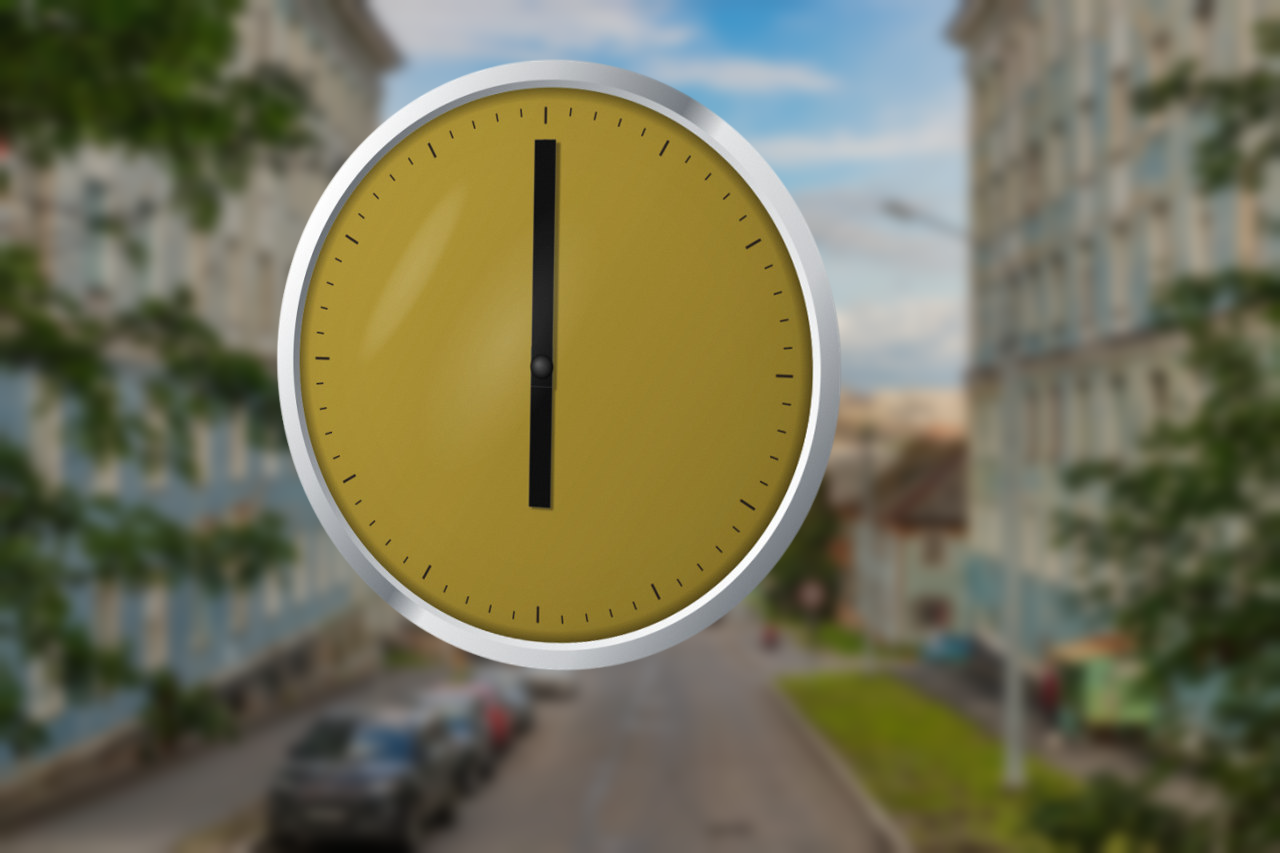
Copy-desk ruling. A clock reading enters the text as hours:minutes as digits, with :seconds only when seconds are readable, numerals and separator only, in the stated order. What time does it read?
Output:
6:00
